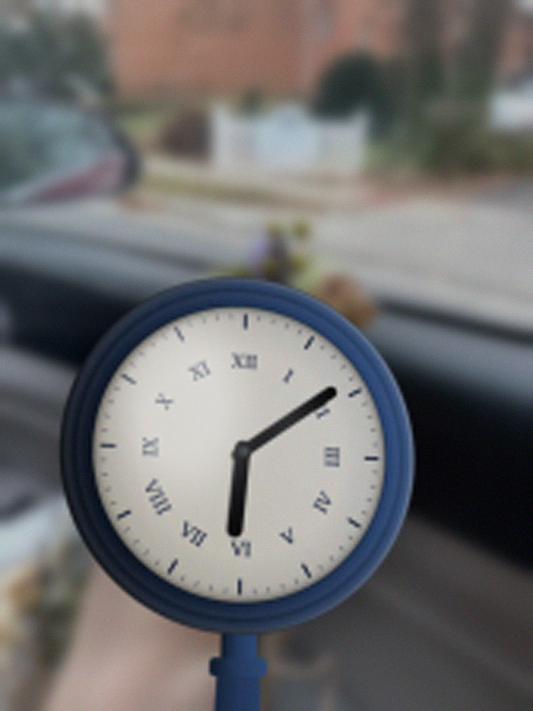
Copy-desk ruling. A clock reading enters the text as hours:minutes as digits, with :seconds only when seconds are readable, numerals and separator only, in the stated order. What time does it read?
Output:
6:09
